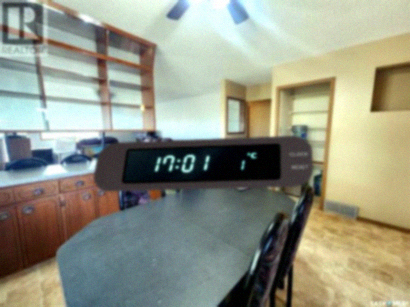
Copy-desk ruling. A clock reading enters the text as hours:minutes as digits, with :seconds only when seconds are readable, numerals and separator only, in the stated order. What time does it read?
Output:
17:01
